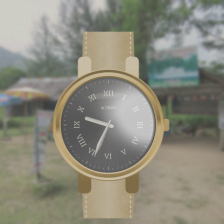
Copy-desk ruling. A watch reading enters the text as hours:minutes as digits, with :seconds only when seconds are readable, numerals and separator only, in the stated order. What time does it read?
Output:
9:34
